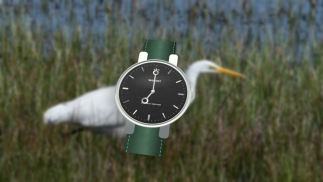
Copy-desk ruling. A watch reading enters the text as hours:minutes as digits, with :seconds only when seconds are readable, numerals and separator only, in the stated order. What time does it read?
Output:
7:00
